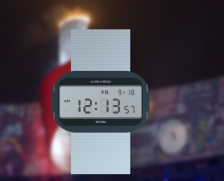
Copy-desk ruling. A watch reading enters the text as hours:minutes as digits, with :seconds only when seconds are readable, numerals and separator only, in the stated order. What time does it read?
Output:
12:13:57
